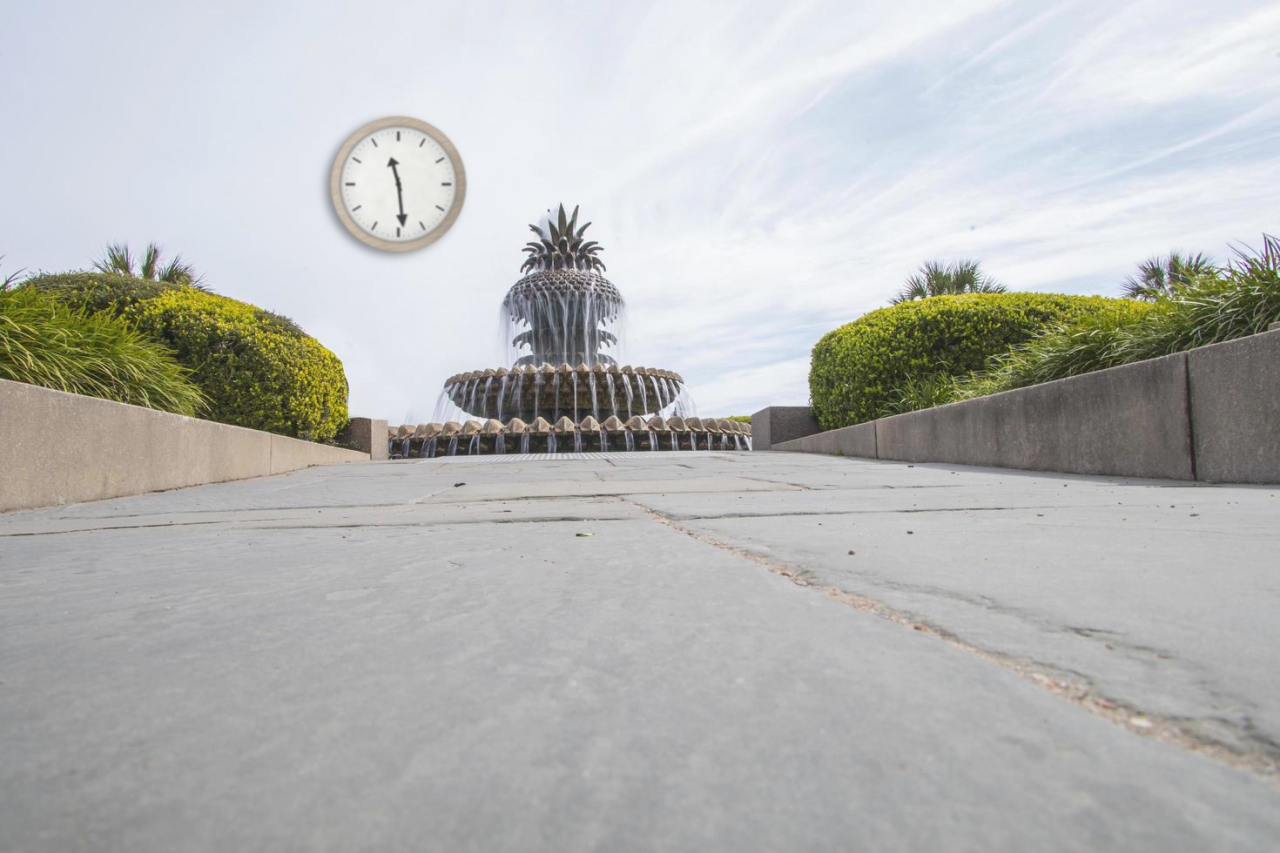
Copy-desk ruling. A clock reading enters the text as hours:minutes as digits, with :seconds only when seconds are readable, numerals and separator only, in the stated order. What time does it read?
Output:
11:29
